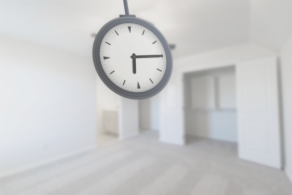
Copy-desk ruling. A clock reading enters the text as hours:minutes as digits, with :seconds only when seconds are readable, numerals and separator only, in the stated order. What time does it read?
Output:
6:15
